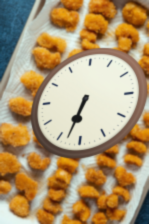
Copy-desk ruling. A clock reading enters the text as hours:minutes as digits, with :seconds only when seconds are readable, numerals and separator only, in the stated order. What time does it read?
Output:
6:33
